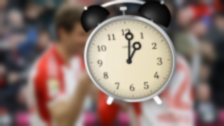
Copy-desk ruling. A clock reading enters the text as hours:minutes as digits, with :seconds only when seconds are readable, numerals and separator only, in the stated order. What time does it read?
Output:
1:01
